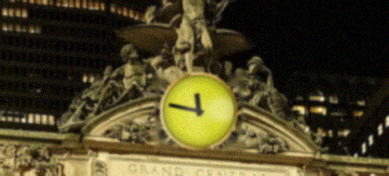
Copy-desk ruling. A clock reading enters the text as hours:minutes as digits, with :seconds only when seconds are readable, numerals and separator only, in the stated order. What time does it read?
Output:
11:47
